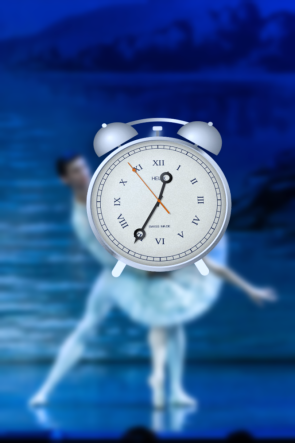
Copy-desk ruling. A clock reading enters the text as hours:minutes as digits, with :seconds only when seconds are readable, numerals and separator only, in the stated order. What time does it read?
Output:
12:34:54
